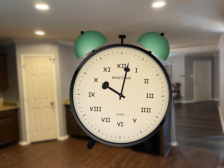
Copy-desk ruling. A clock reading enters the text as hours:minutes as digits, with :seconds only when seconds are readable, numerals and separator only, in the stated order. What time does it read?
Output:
10:02
